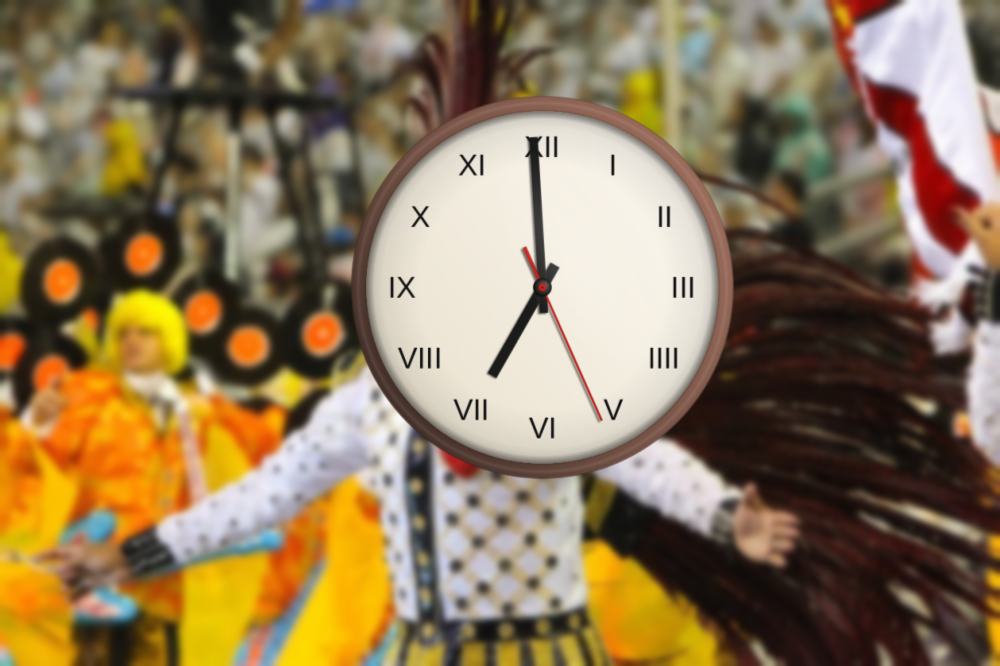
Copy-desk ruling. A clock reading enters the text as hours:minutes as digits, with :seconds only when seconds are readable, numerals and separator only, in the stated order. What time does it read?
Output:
6:59:26
